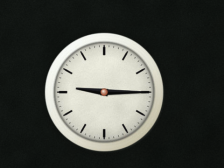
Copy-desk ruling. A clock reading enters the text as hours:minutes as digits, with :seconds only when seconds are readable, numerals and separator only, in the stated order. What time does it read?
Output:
9:15
